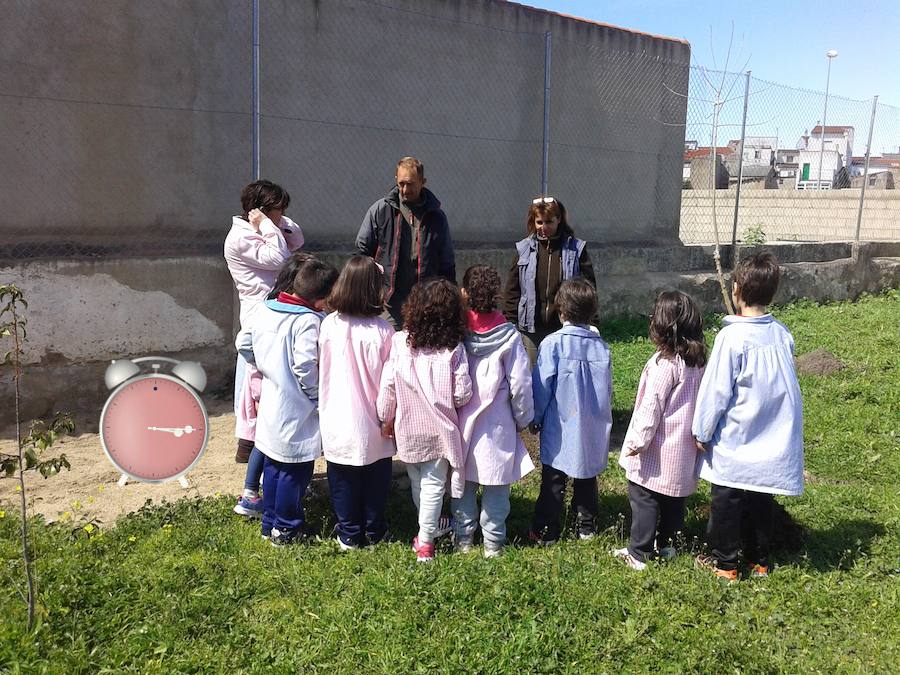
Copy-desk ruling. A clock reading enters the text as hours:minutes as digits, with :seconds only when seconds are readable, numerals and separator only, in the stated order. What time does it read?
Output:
3:15
